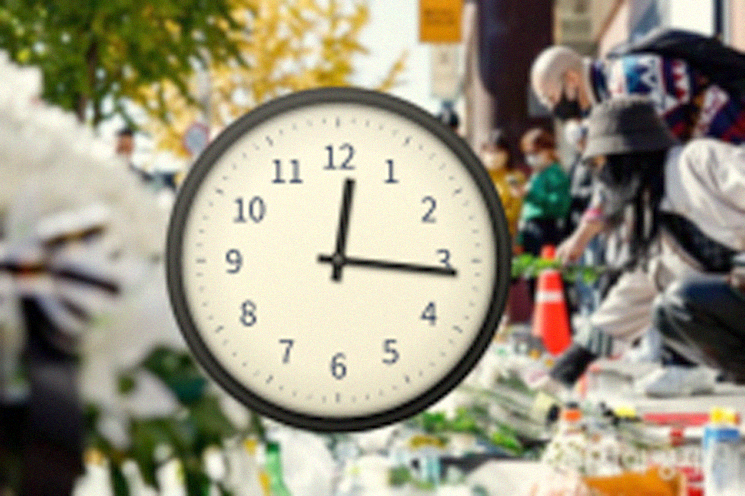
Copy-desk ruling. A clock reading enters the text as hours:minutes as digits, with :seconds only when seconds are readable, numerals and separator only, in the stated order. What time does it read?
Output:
12:16
